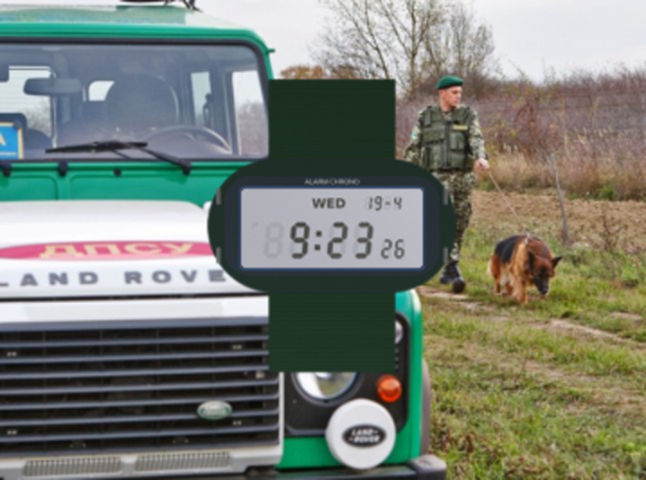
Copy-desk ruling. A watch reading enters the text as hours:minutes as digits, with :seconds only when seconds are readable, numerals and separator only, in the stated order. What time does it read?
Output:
9:23:26
